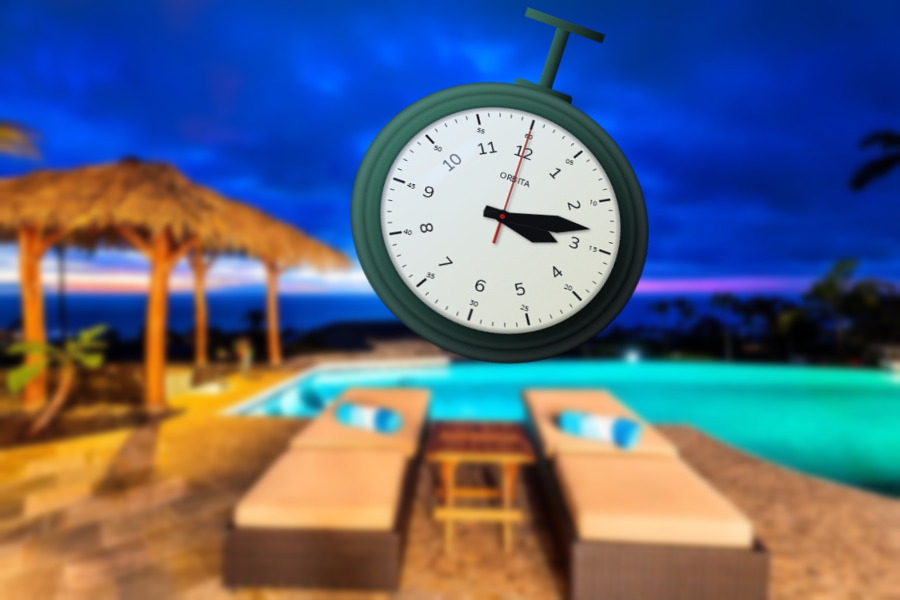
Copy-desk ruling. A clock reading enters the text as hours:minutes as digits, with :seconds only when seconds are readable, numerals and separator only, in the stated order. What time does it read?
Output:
3:13:00
